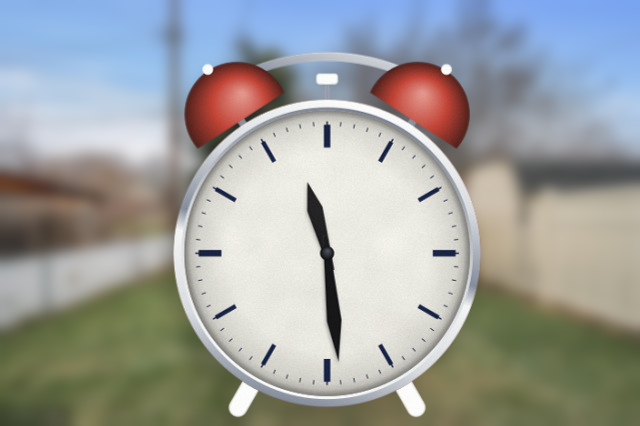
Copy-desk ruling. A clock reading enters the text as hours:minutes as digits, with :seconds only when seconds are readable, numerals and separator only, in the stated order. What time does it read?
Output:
11:29
